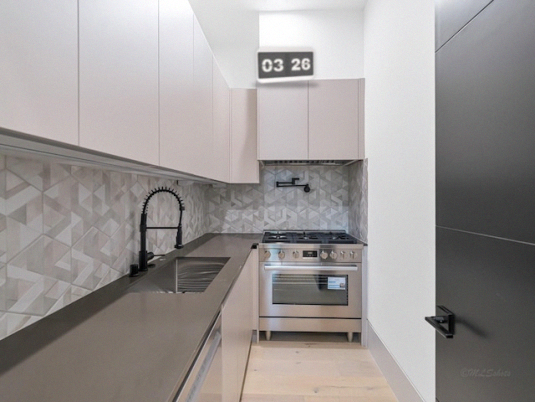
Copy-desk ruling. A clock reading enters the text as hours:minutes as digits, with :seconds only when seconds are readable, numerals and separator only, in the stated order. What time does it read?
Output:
3:26
